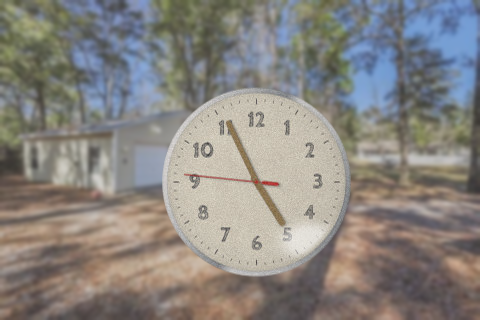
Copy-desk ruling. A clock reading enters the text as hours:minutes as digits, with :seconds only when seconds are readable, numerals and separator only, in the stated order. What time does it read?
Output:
4:55:46
